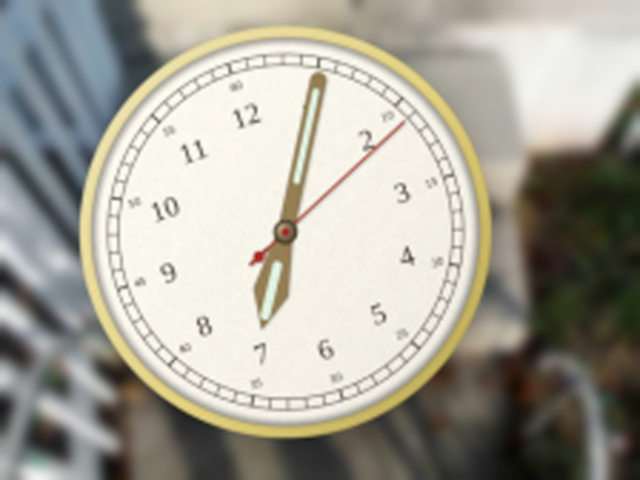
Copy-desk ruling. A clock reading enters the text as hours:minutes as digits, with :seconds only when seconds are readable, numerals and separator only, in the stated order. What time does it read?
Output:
7:05:11
